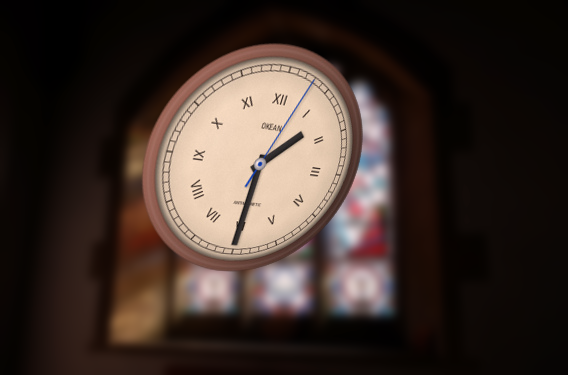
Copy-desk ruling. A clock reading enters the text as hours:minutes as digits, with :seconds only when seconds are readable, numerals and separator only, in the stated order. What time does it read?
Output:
1:30:03
